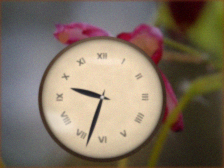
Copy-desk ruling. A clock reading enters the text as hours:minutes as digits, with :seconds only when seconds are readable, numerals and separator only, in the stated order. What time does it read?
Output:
9:33
